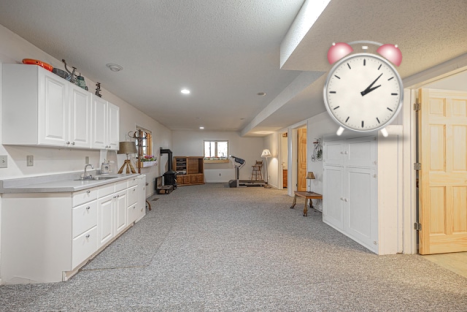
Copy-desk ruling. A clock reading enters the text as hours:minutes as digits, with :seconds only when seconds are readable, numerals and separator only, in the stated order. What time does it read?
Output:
2:07
